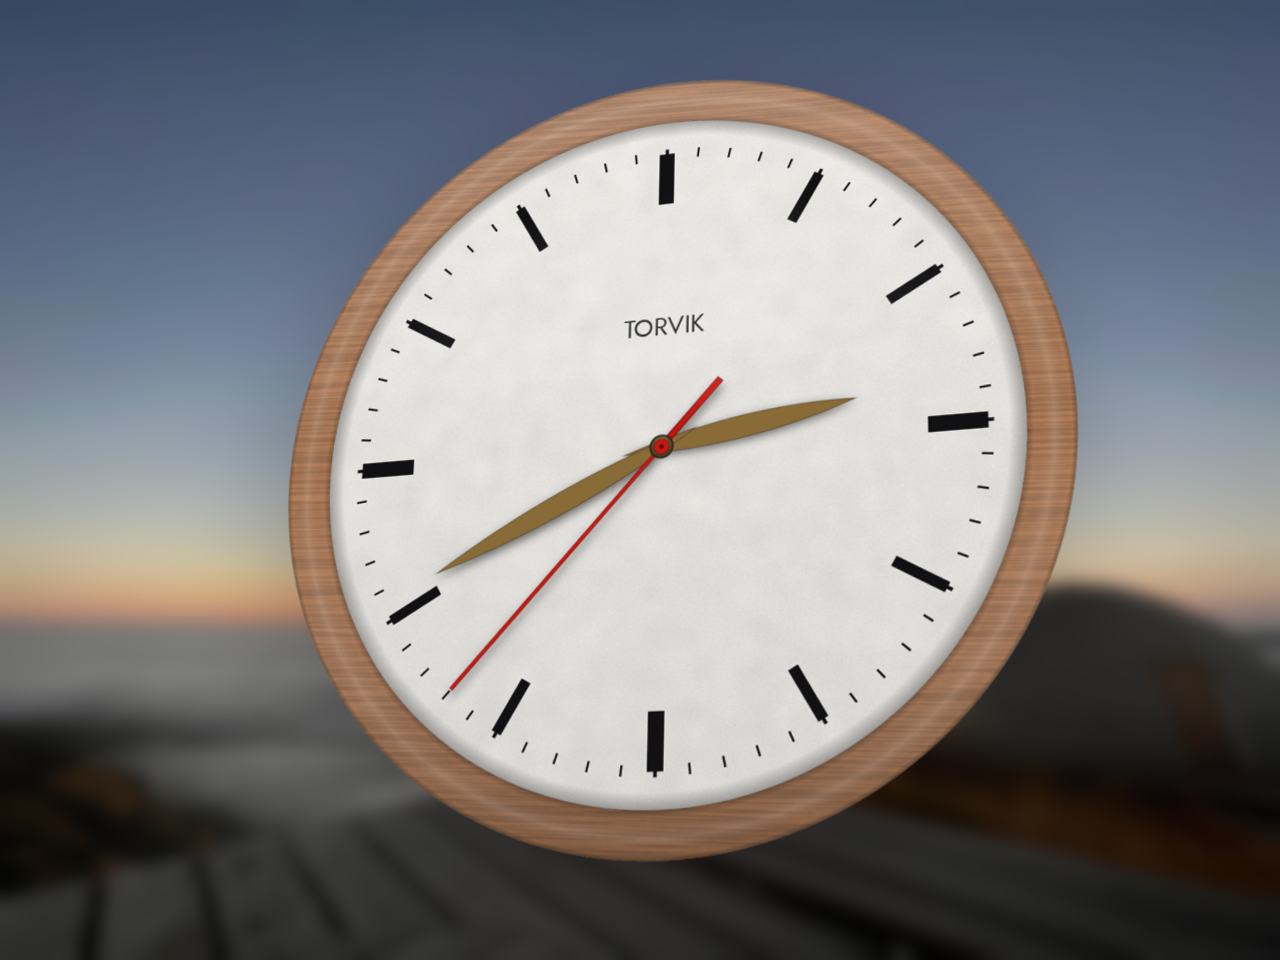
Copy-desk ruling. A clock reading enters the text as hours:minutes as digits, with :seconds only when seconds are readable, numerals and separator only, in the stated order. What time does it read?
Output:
2:40:37
